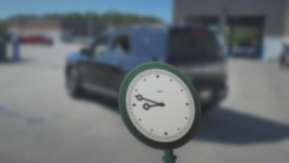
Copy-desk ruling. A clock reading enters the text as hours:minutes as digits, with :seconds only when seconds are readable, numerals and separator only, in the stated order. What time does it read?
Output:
8:48
